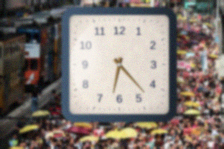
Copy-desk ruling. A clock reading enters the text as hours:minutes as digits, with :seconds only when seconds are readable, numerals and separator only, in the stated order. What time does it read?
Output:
6:23
